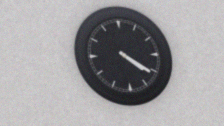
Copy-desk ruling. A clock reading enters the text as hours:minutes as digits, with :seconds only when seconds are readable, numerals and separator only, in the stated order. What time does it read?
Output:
4:21
